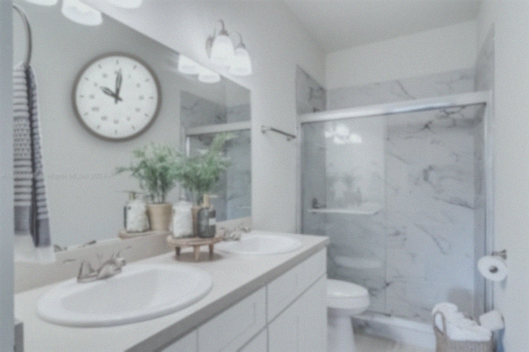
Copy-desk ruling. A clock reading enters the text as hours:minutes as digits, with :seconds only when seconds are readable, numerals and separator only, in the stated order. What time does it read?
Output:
10:01
